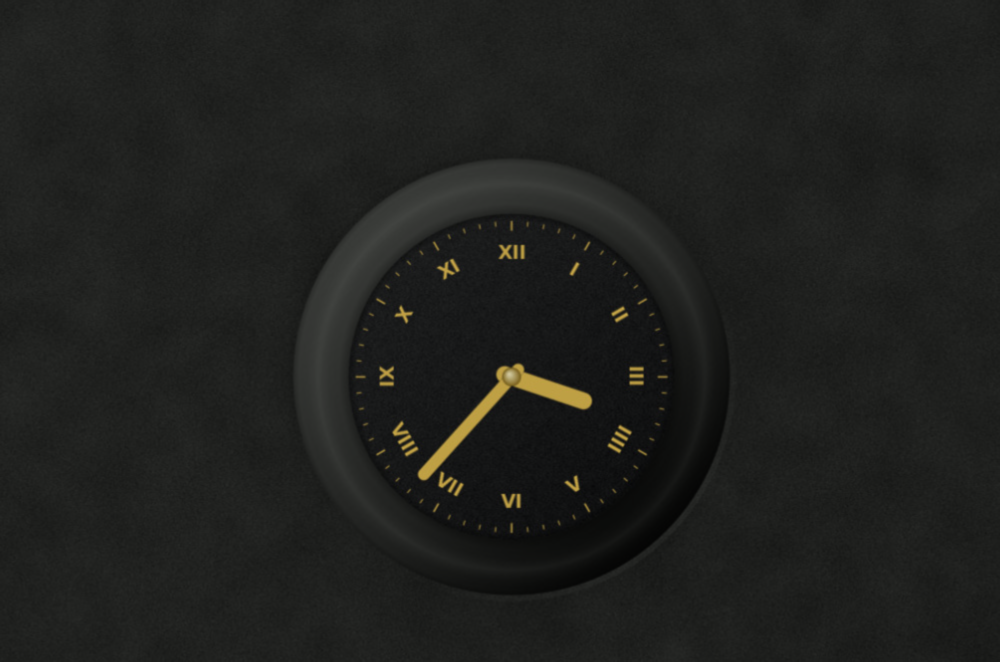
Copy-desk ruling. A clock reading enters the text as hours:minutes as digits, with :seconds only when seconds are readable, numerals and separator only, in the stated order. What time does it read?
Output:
3:37
